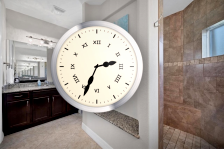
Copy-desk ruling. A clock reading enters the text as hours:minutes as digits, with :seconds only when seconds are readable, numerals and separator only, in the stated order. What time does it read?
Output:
2:34
